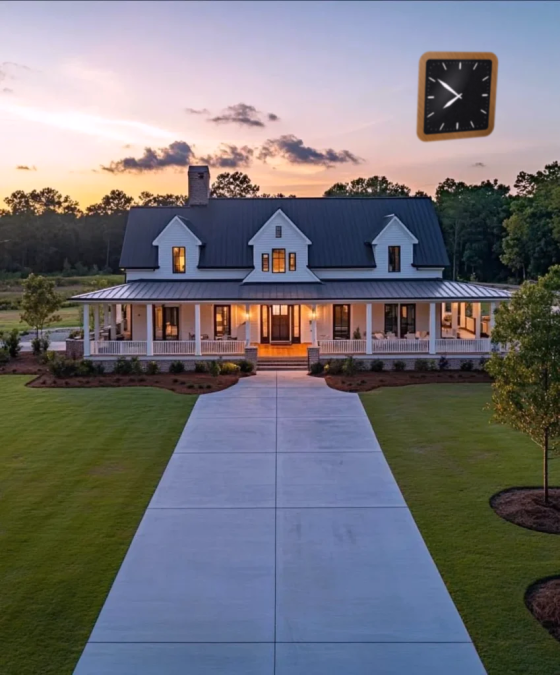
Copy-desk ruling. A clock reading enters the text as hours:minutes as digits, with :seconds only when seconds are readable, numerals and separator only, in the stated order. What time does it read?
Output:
7:51
